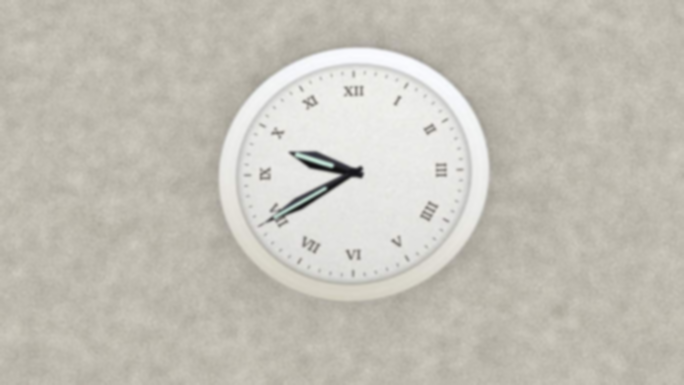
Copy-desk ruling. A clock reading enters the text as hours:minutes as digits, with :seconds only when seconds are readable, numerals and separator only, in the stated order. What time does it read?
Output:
9:40
